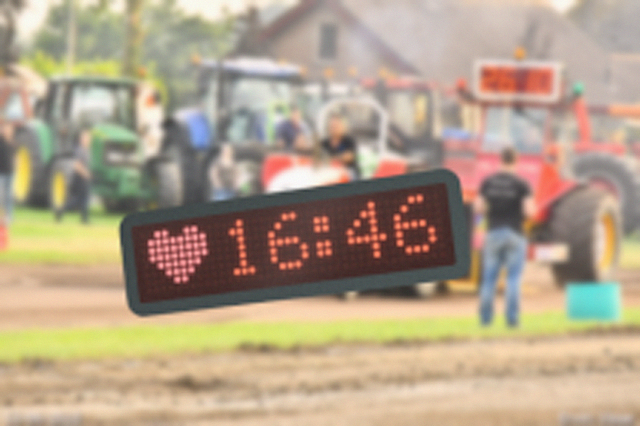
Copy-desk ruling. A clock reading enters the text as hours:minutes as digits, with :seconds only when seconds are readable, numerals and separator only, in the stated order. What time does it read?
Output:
16:46
